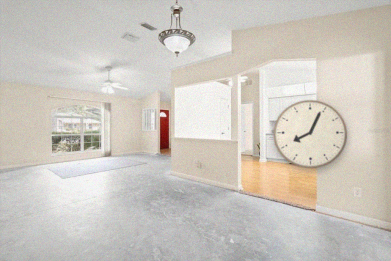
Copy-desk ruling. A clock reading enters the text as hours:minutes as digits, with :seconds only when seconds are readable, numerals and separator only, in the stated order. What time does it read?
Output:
8:04
